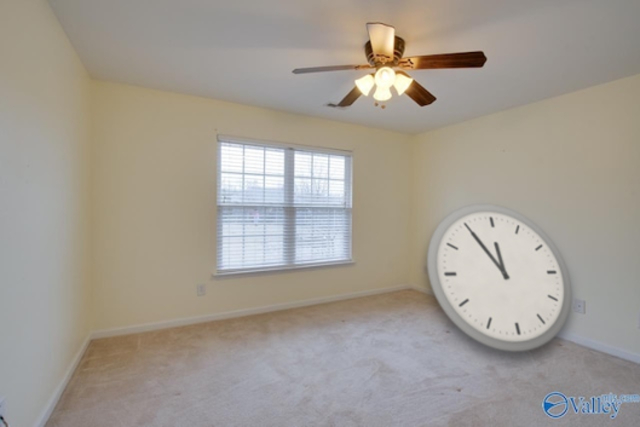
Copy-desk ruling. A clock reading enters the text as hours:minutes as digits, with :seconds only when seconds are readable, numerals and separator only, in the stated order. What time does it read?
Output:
11:55
